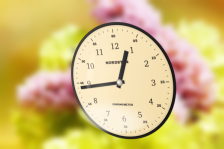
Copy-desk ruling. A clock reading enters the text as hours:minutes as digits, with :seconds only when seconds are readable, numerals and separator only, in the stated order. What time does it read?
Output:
12:44
